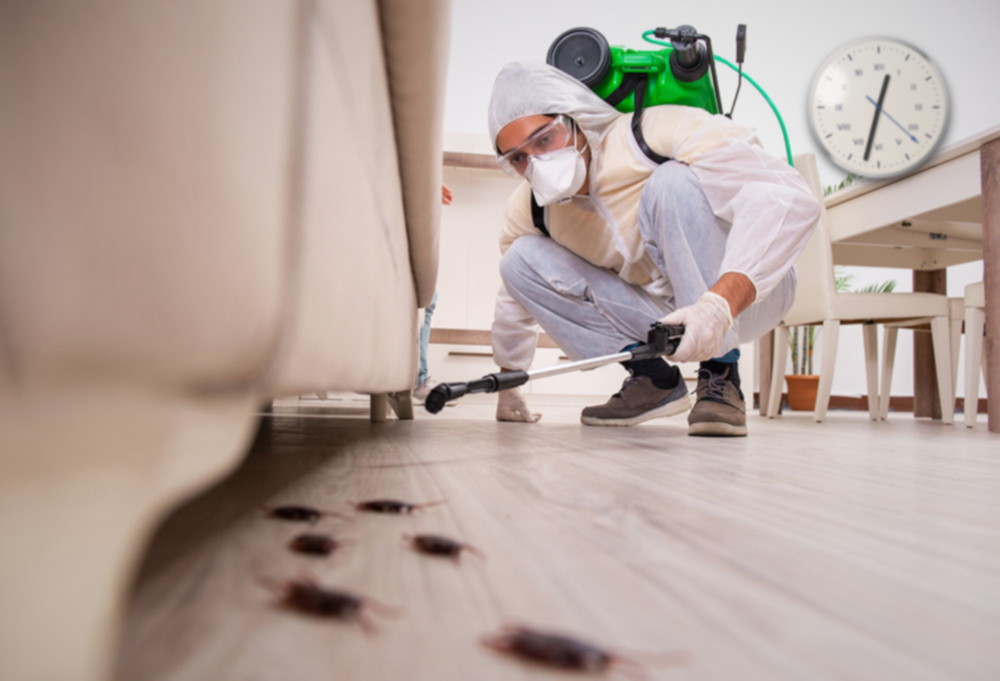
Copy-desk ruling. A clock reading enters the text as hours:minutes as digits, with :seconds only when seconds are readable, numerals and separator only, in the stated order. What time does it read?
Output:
12:32:22
